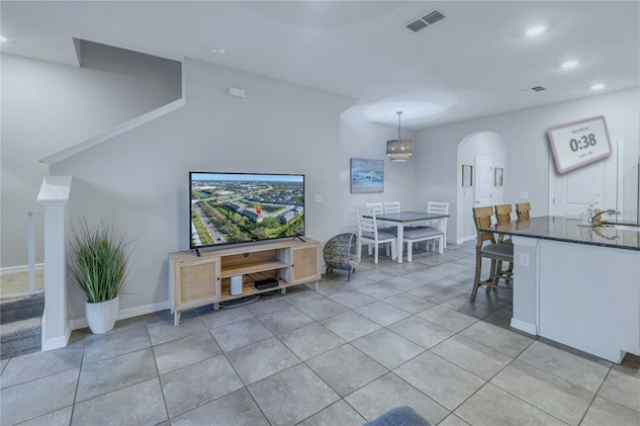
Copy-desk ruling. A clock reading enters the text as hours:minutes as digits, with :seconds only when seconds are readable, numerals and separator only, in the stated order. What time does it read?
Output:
0:38
